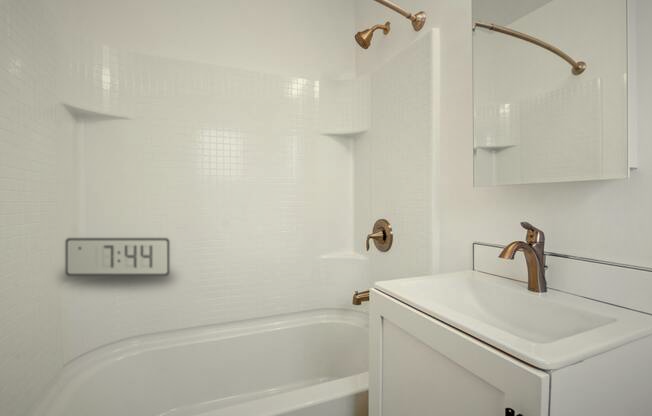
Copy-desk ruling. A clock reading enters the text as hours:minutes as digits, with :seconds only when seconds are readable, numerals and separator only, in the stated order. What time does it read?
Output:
7:44
